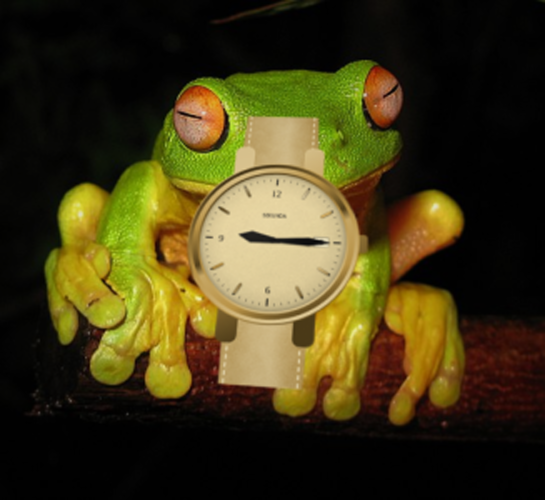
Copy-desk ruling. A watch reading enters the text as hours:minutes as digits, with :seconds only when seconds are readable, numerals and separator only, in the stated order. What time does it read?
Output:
9:15
